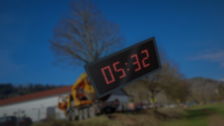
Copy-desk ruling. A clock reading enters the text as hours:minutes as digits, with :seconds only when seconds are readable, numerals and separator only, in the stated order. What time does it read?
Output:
5:32
